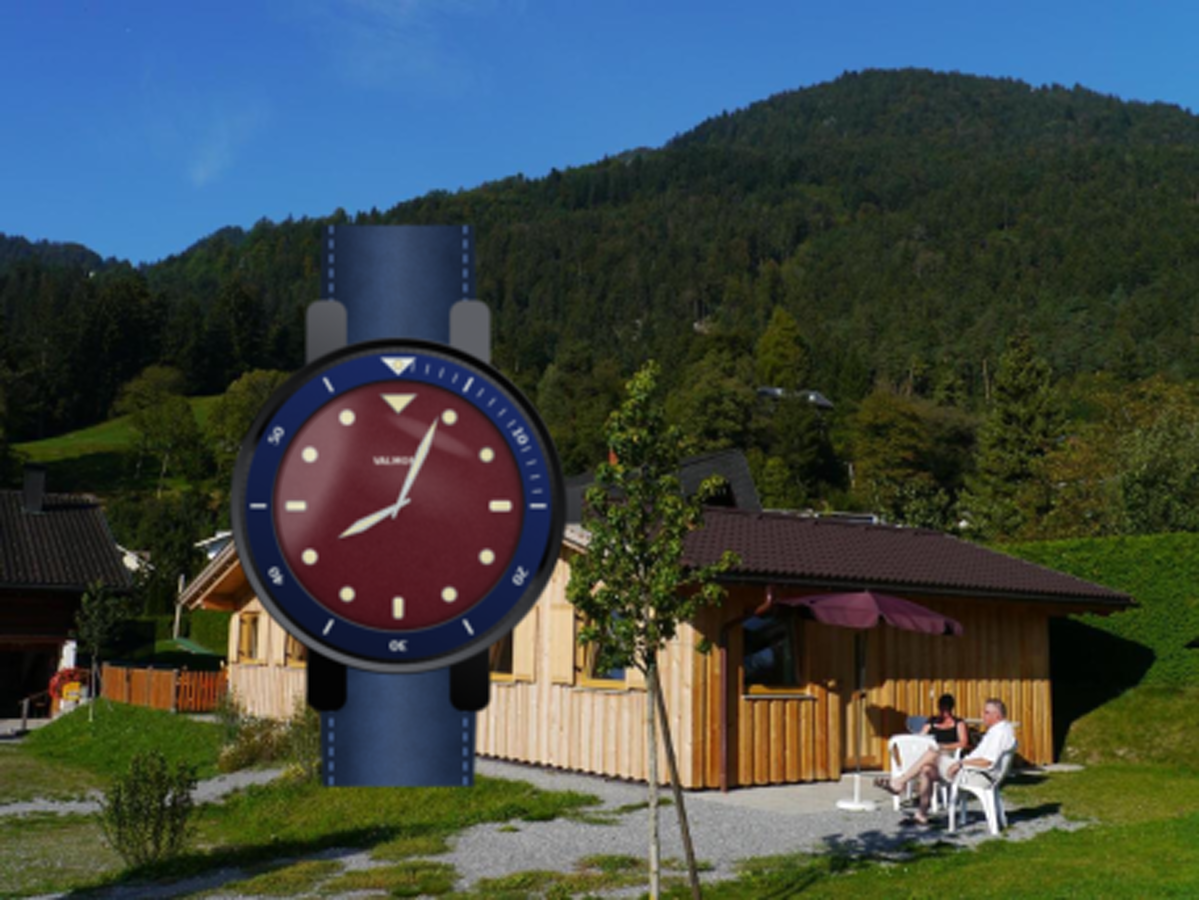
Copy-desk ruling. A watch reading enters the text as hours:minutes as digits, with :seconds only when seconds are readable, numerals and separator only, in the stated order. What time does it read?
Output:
8:04
